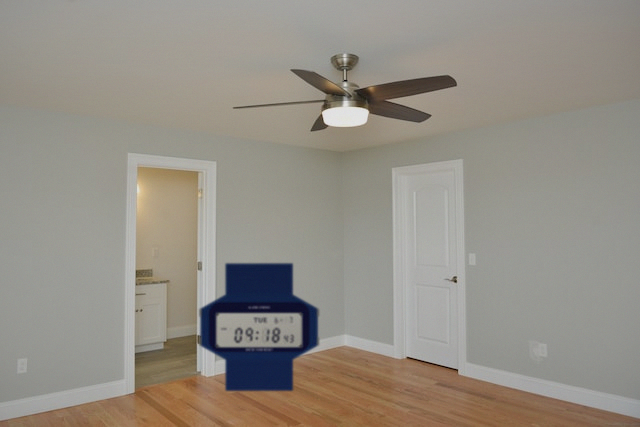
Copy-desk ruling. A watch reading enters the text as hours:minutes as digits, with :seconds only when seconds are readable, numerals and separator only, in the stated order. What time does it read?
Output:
9:18
